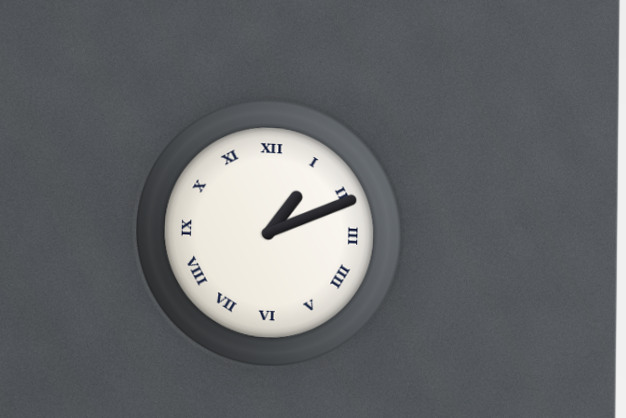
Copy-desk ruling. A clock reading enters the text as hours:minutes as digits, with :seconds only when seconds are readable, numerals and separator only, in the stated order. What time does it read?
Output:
1:11
